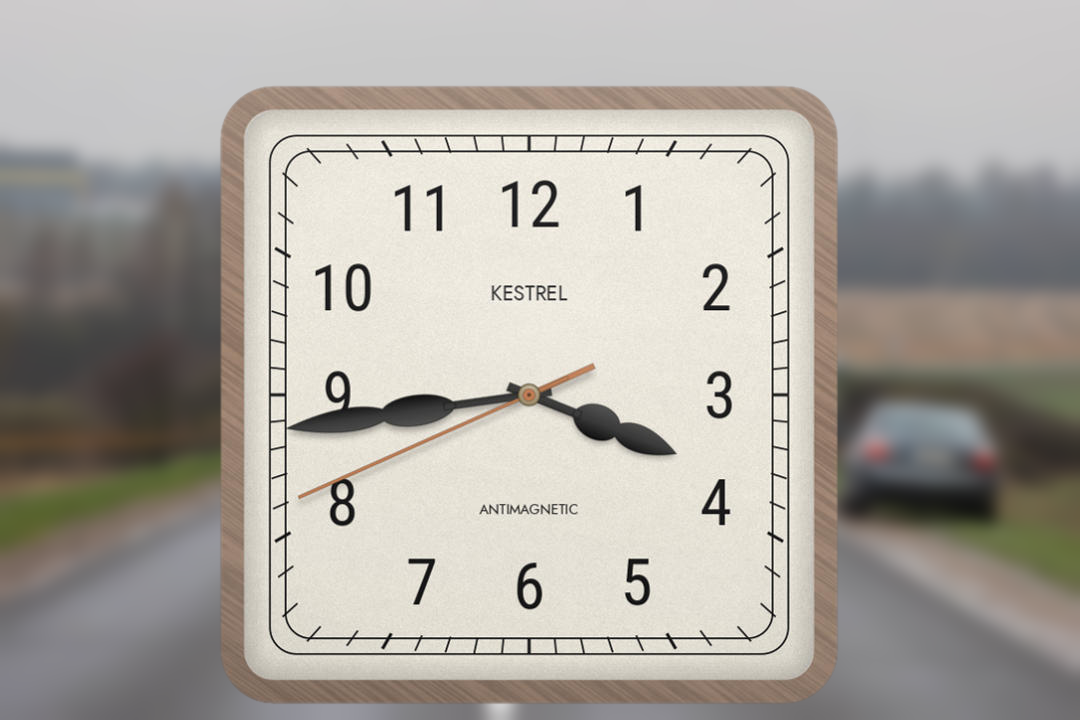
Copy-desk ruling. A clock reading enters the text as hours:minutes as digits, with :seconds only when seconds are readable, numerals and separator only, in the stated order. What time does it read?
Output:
3:43:41
